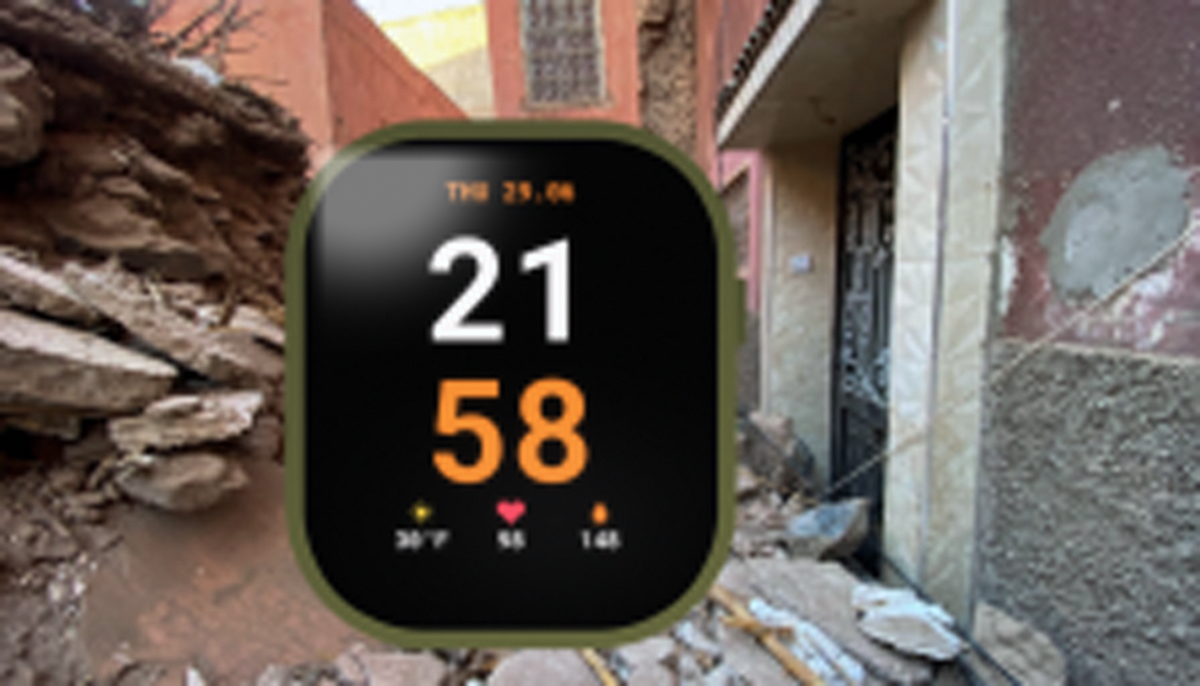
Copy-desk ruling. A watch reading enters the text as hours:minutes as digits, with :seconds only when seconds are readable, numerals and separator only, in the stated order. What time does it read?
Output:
21:58
